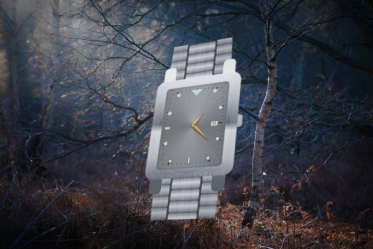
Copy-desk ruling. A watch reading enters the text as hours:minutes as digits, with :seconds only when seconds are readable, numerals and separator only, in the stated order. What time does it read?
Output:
1:22
